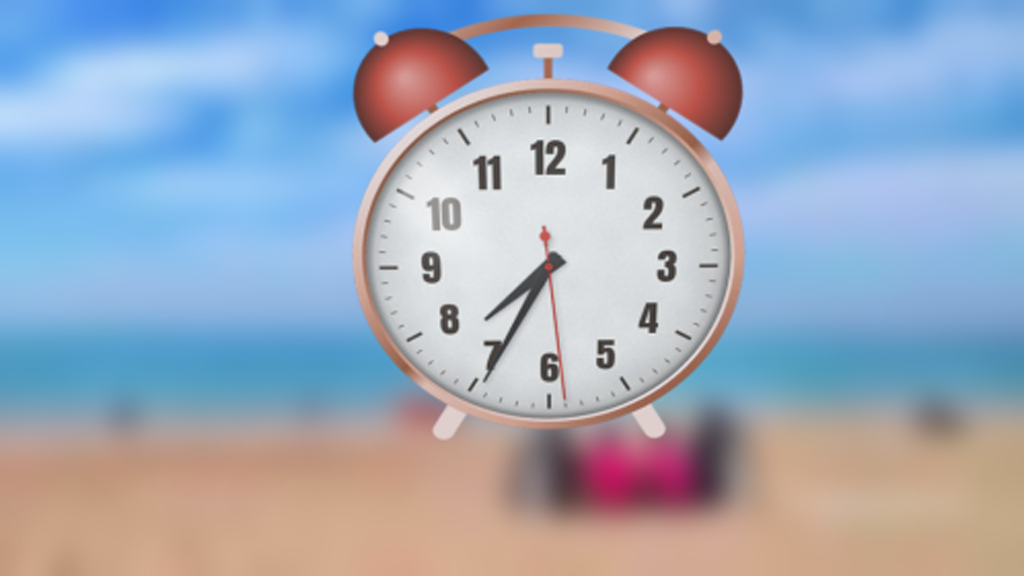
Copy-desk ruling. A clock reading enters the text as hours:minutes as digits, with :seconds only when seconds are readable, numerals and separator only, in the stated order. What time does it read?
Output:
7:34:29
